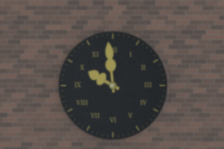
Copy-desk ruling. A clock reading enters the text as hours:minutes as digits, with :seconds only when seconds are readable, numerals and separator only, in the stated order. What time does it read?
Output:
9:59
